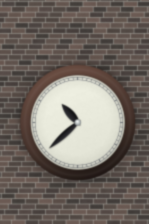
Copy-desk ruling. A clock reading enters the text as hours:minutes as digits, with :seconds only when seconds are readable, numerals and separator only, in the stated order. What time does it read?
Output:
10:38
